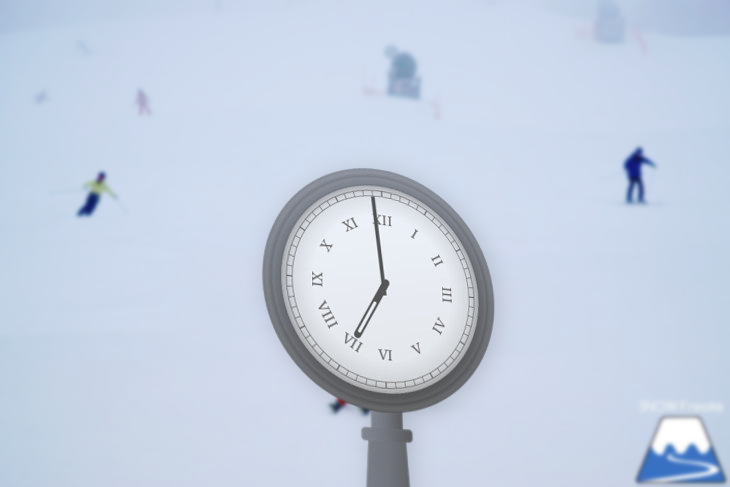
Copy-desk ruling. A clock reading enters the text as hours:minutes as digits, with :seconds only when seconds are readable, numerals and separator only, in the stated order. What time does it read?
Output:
6:59
